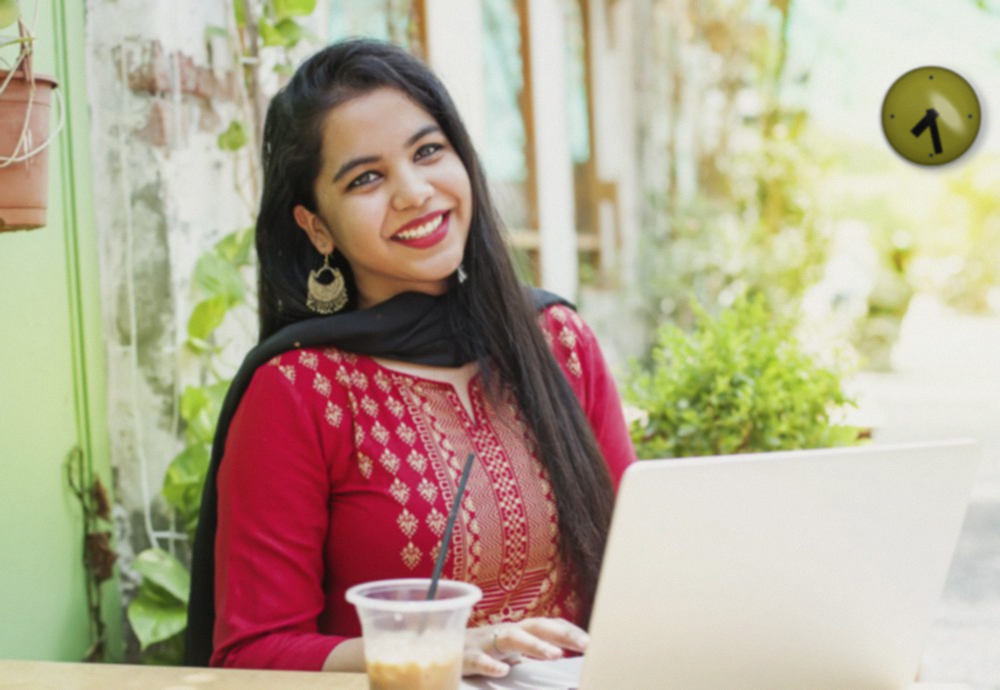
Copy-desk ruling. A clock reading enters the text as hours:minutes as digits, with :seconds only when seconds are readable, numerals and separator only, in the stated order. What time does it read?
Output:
7:28
